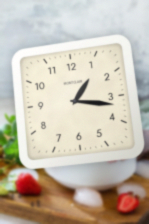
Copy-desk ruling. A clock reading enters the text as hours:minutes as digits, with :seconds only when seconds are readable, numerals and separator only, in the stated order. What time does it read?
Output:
1:17
